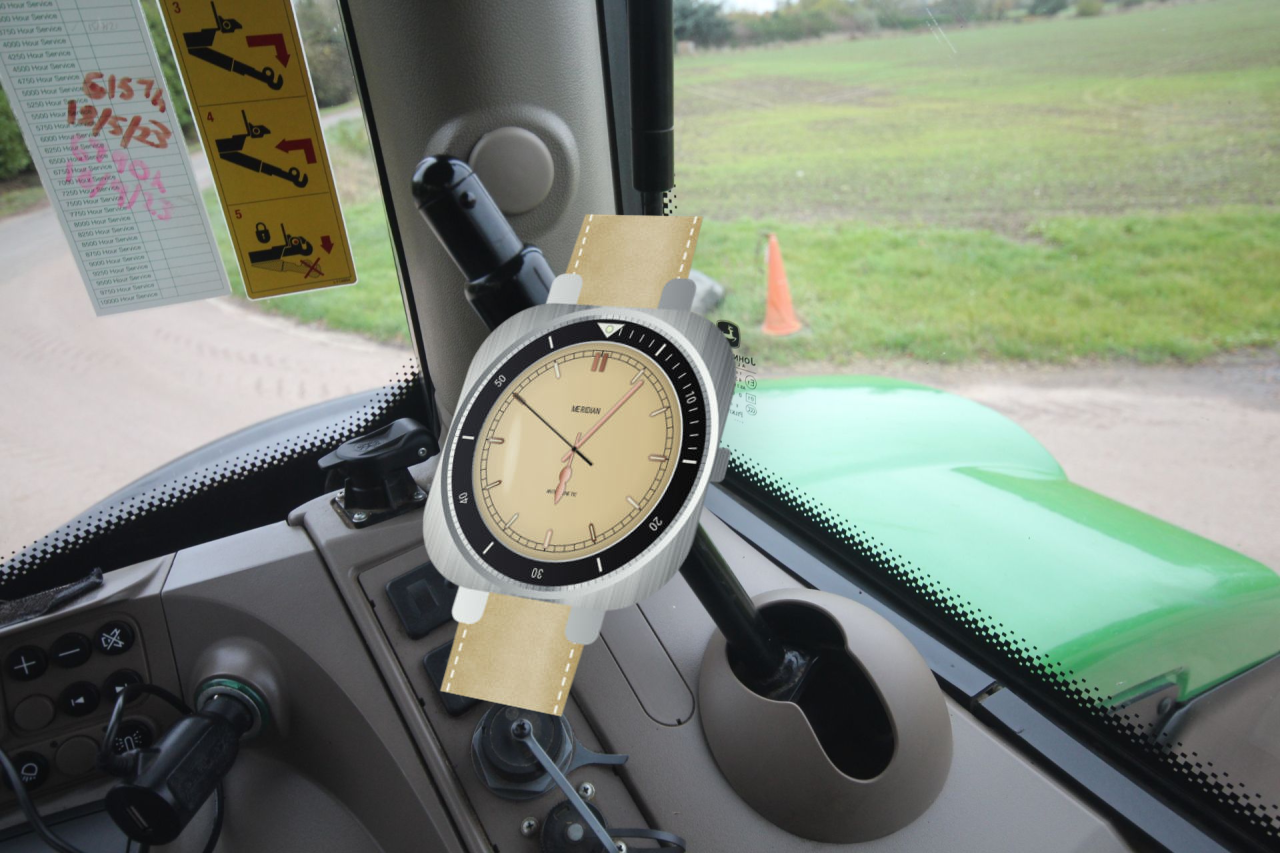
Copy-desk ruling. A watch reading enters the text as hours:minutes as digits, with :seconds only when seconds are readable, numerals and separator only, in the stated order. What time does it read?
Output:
6:05:50
